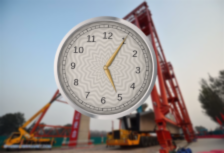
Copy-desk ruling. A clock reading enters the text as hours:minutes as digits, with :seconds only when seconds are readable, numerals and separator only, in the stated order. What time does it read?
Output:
5:05
